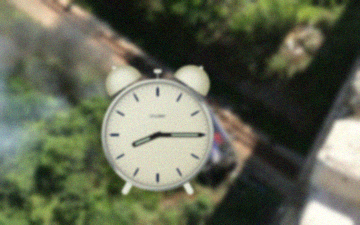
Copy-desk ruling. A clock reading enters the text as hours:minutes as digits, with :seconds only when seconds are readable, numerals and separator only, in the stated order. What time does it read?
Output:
8:15
